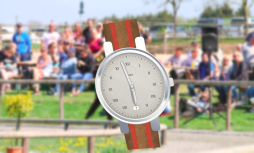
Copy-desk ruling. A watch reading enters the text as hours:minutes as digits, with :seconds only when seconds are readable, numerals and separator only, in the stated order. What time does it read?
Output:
5:58
